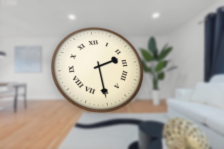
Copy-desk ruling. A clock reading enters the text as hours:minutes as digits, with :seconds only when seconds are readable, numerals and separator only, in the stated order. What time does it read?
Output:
2:30
